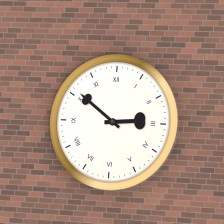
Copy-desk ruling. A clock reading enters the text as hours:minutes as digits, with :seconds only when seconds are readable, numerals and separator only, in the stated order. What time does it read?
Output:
2:51
